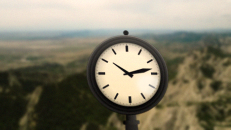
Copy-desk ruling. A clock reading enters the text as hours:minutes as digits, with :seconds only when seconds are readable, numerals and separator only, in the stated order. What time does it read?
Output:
10:13
